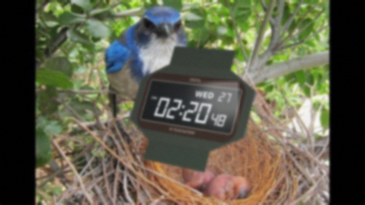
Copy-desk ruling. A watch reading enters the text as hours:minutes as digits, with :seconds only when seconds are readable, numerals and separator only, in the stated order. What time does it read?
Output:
2:20
